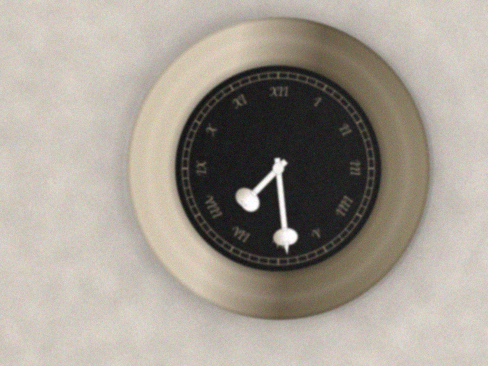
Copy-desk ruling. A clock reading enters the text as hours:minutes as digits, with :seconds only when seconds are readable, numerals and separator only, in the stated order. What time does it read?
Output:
7:29
